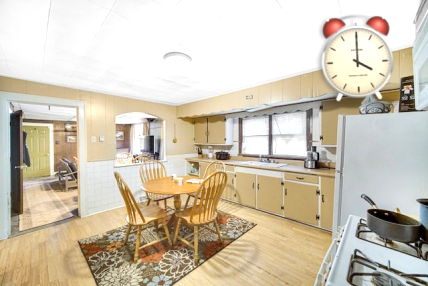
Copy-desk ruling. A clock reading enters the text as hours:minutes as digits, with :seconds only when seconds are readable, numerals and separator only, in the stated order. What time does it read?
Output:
4:00
